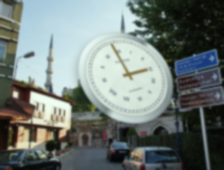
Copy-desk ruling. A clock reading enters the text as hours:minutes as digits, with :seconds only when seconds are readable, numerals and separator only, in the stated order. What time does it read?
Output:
2:59
